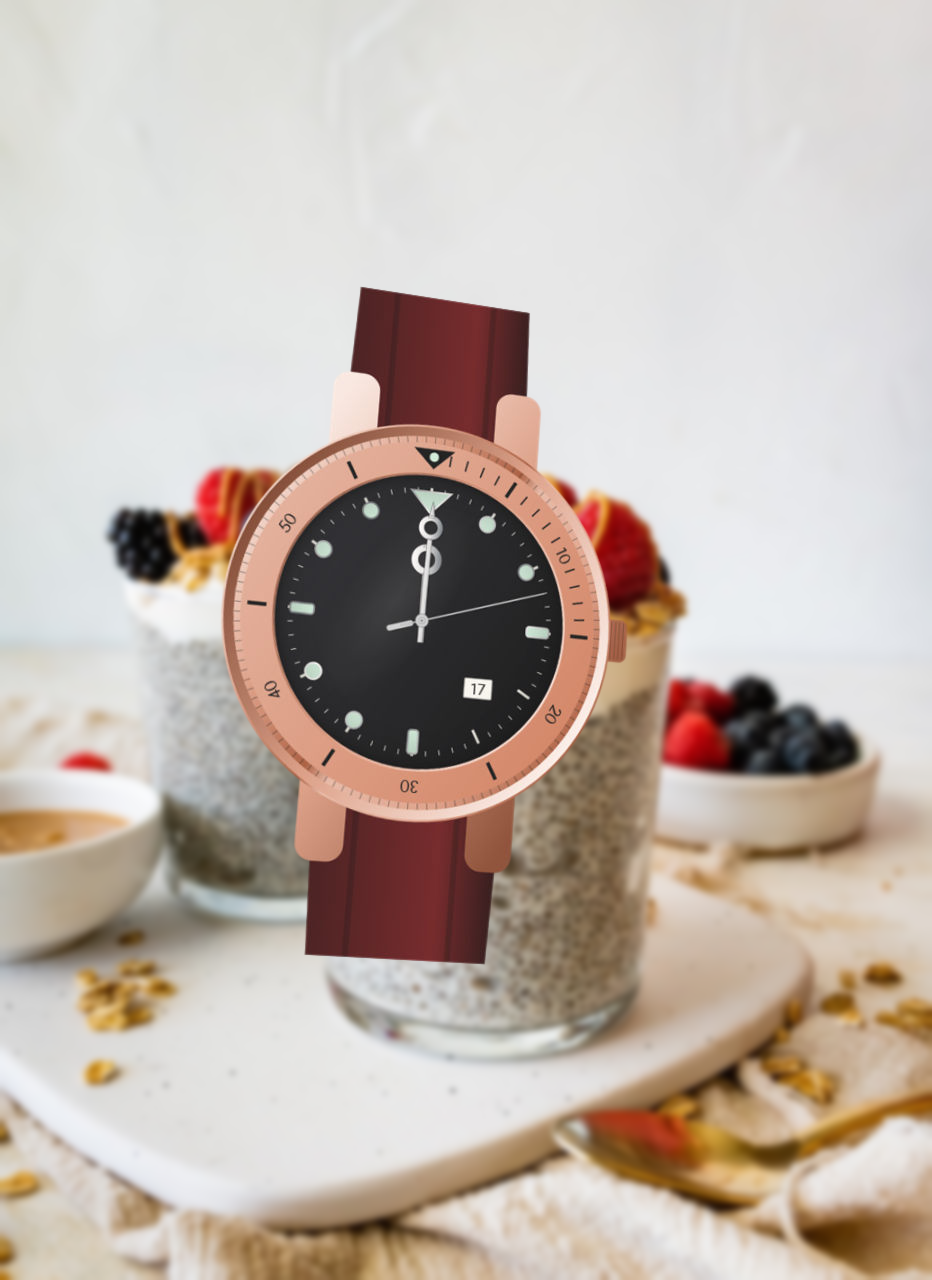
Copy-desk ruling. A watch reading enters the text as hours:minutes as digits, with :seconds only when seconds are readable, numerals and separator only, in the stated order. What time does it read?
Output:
12:00:12
